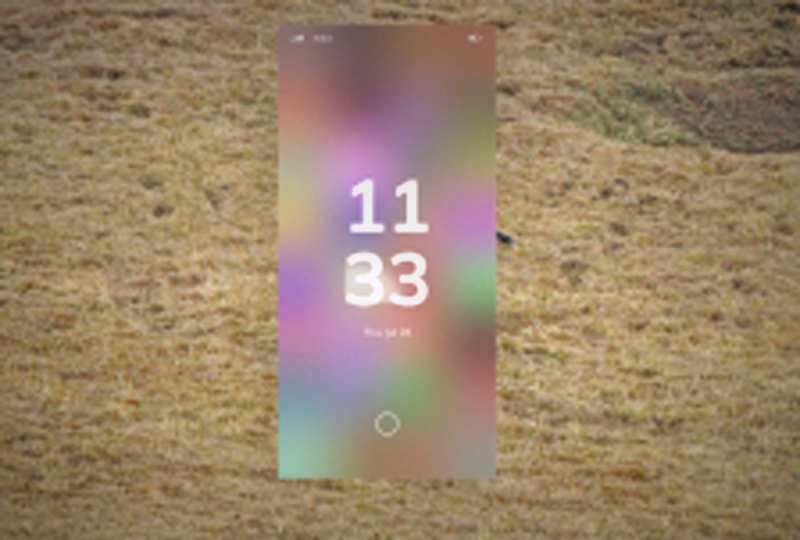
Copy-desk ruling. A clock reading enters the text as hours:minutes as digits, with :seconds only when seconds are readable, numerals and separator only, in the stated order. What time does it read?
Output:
11:33
